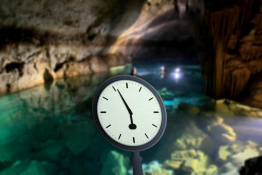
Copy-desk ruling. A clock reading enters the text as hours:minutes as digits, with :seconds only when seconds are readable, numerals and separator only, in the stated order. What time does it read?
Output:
5:56
